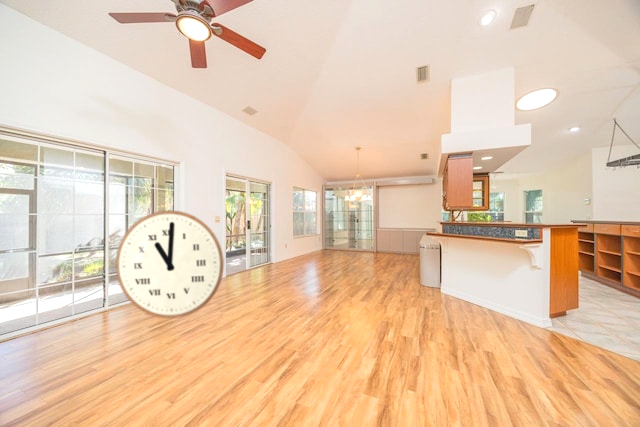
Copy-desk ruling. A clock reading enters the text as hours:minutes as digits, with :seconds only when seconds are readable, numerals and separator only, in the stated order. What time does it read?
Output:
11:01
